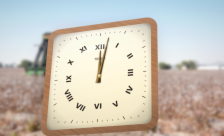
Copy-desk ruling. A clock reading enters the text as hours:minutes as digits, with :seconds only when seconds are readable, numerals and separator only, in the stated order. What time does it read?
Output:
12:02
